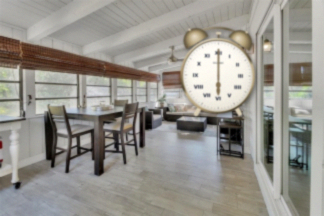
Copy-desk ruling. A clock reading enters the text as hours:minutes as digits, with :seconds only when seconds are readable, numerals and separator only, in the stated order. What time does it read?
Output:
6:00
